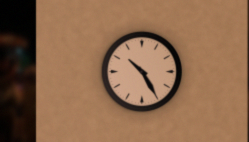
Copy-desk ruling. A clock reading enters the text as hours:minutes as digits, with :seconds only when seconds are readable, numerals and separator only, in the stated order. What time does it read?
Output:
10:25
